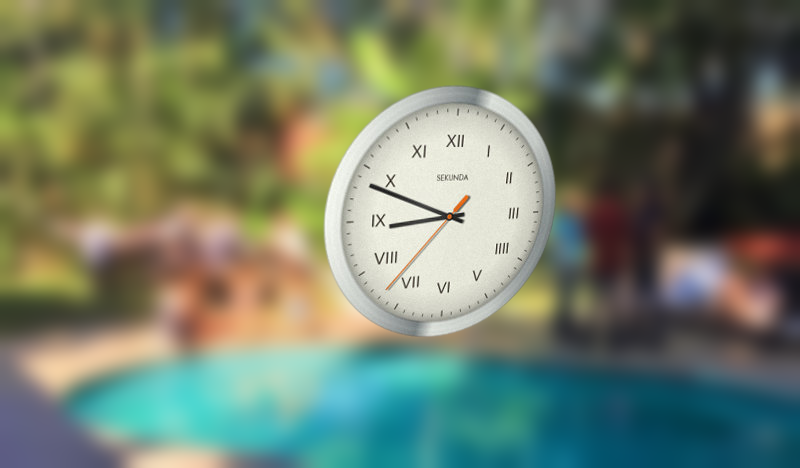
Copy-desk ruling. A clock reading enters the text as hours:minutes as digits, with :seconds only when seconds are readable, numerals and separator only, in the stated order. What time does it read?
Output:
8:48:37
